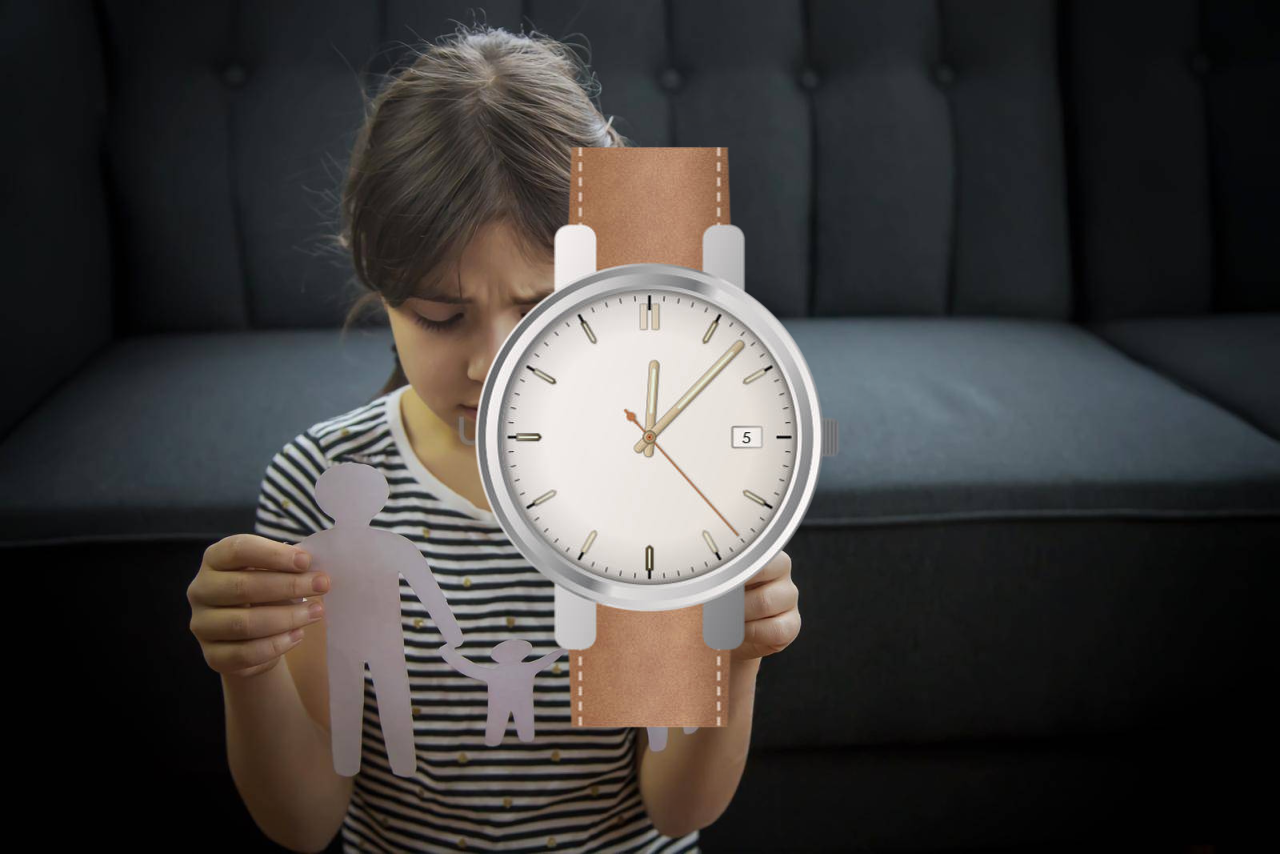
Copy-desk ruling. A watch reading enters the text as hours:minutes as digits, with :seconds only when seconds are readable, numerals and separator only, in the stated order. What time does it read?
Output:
12:07:23
